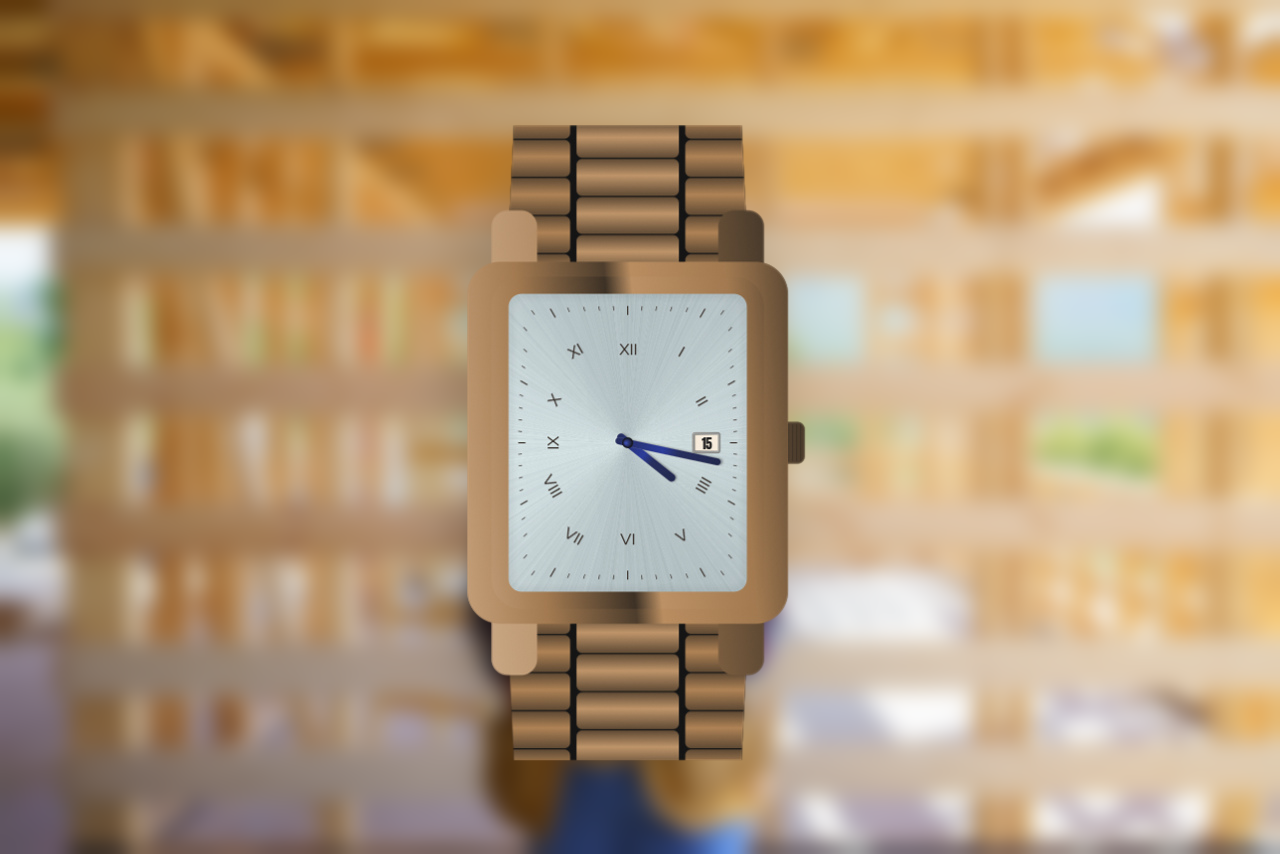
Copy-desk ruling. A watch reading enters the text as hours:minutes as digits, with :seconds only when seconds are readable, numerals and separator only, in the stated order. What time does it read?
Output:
4:17
